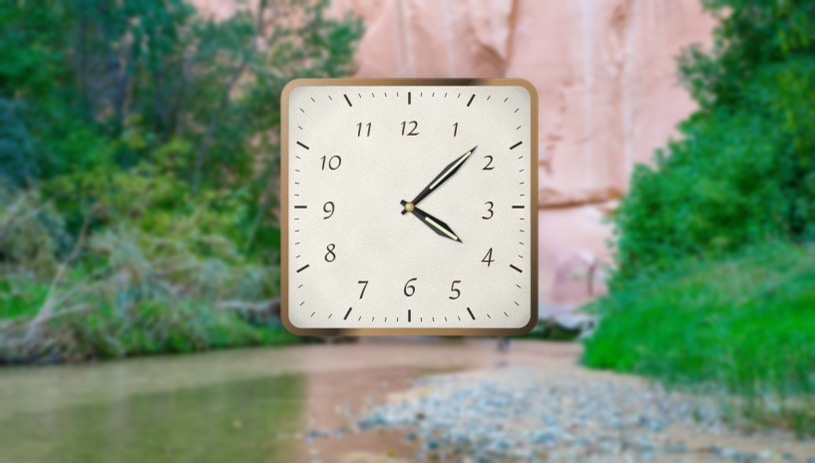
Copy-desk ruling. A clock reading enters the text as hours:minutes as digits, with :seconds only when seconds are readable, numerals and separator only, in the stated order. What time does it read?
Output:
4:08
